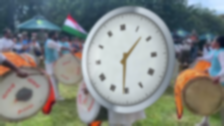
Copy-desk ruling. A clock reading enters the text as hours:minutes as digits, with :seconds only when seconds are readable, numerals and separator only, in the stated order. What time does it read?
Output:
1:31
